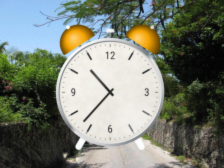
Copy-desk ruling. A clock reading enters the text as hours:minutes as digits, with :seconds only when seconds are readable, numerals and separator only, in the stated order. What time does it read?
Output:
10:37
